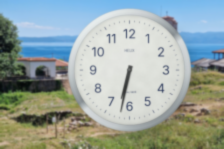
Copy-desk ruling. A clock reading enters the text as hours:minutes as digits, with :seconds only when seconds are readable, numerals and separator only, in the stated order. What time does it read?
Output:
6:32
